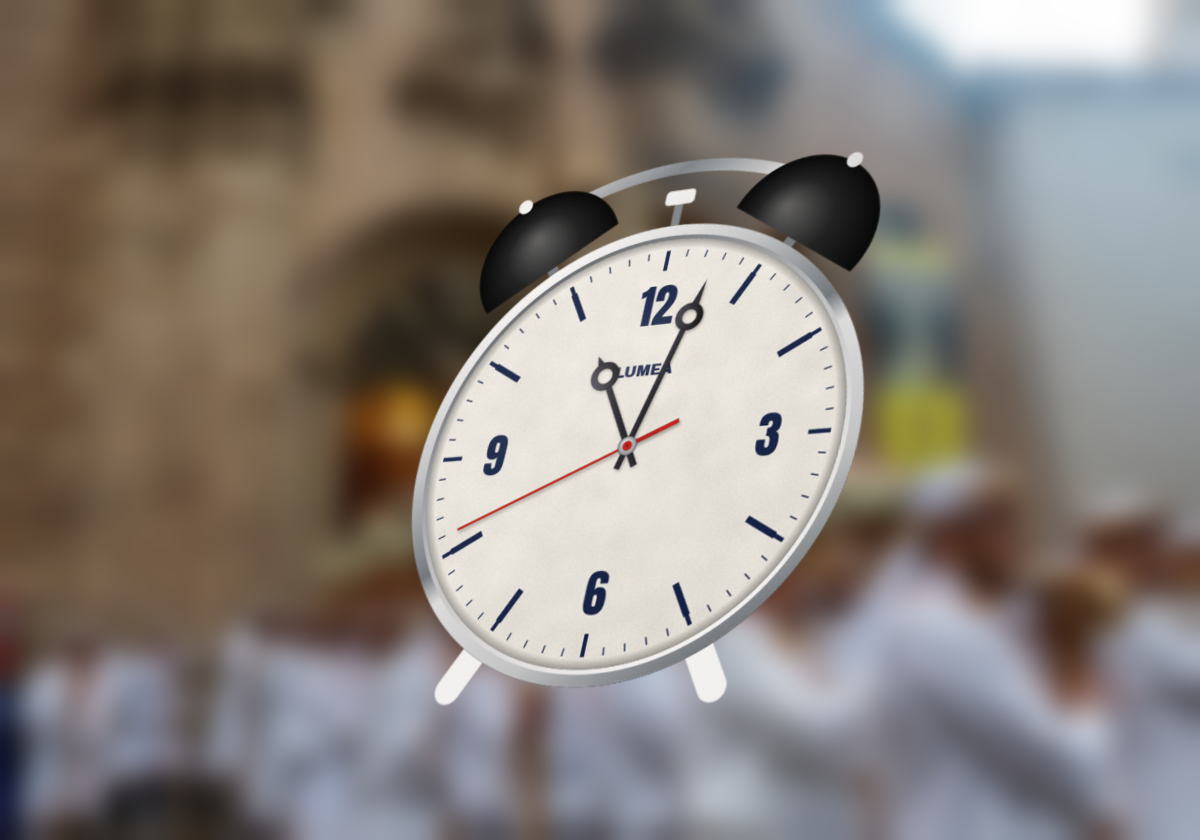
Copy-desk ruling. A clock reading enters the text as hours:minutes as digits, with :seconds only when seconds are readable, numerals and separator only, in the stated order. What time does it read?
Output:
11:02:41
